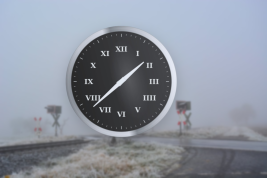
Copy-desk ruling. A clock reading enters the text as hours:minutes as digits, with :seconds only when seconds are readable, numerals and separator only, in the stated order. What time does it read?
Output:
1:38
